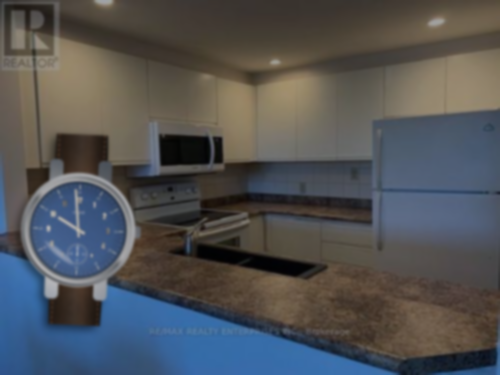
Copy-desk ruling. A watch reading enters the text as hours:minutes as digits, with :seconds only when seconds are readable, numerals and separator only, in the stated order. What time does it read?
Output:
9:59
